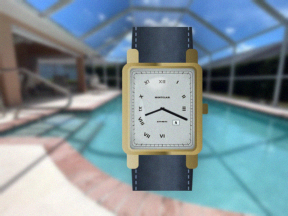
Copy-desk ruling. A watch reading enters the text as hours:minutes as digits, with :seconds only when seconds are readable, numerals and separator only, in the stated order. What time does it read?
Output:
8:19
